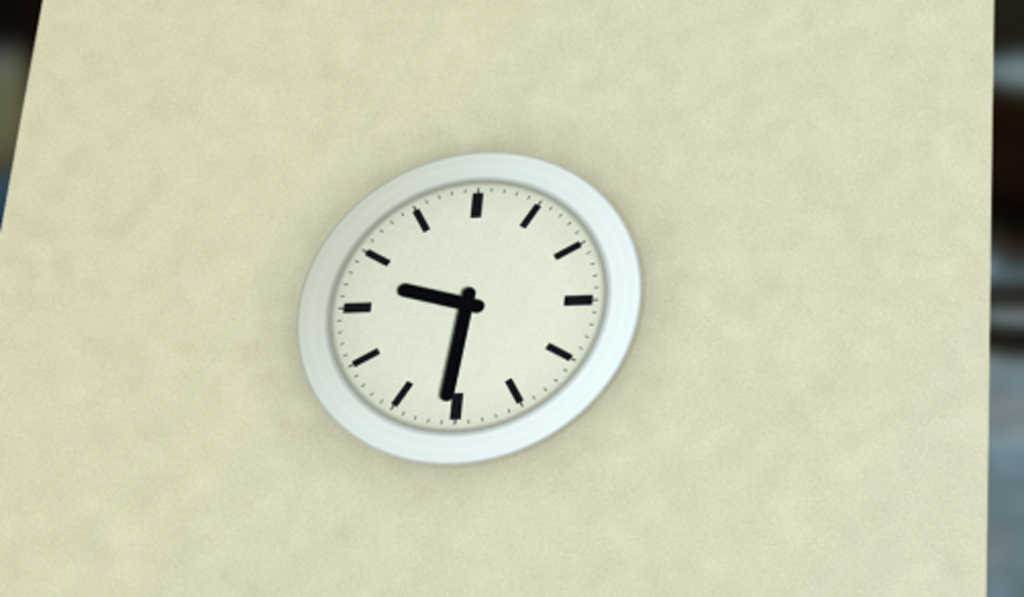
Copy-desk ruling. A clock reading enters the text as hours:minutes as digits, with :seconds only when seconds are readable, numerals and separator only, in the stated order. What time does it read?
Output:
9:31
